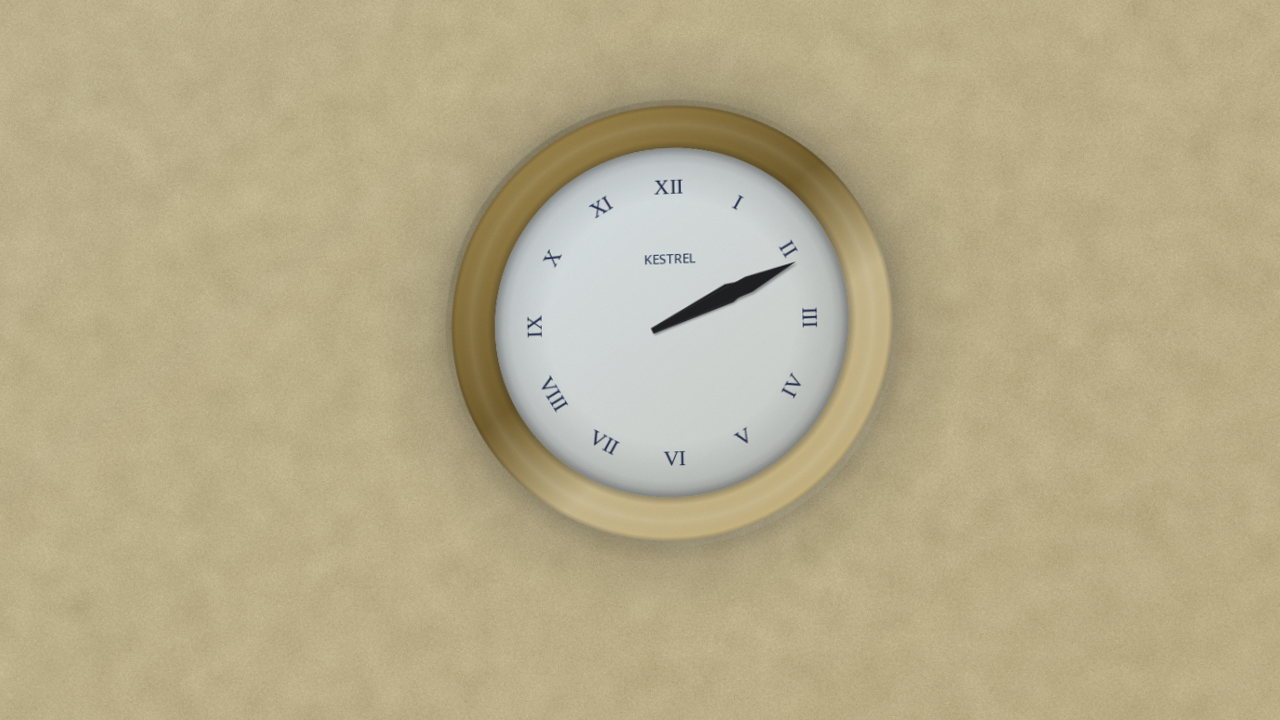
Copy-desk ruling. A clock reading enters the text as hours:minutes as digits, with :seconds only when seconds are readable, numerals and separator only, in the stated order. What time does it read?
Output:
2:11
